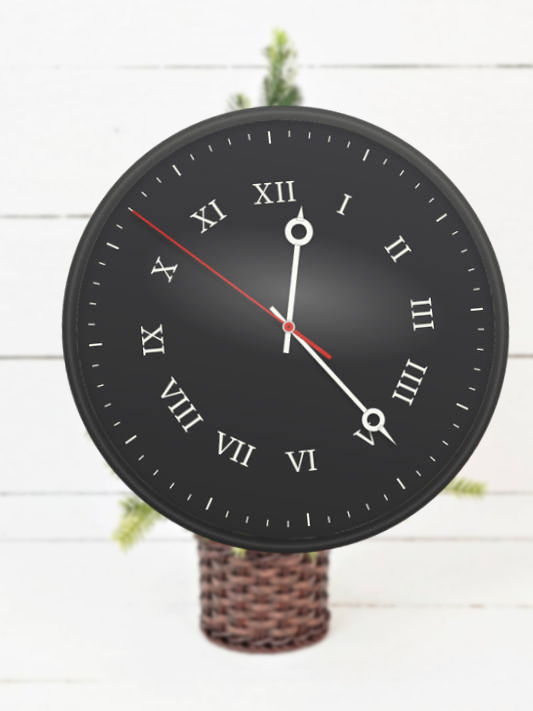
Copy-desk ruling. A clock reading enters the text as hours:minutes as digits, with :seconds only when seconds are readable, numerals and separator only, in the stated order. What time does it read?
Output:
12:23:52
